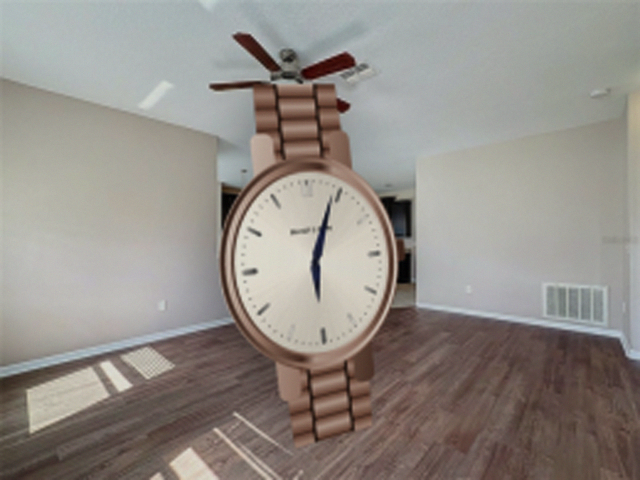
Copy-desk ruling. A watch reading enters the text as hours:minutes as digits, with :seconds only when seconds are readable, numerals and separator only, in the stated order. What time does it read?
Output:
6:04
